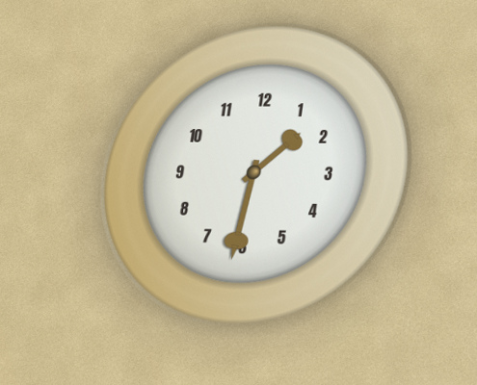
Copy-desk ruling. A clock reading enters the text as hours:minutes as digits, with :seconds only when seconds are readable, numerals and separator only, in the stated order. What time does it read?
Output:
1:31
